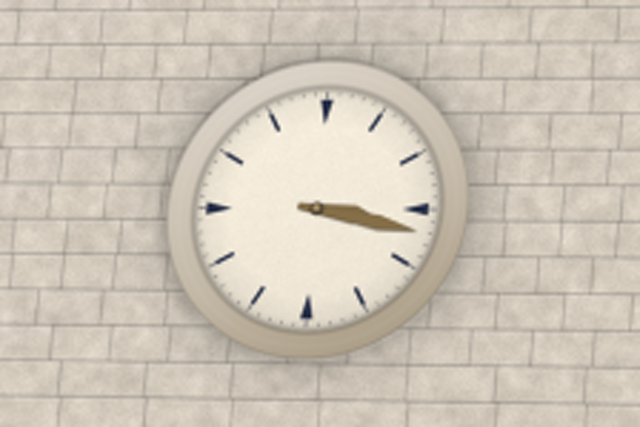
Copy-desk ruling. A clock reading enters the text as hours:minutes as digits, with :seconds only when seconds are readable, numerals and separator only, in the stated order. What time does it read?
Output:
3:17
